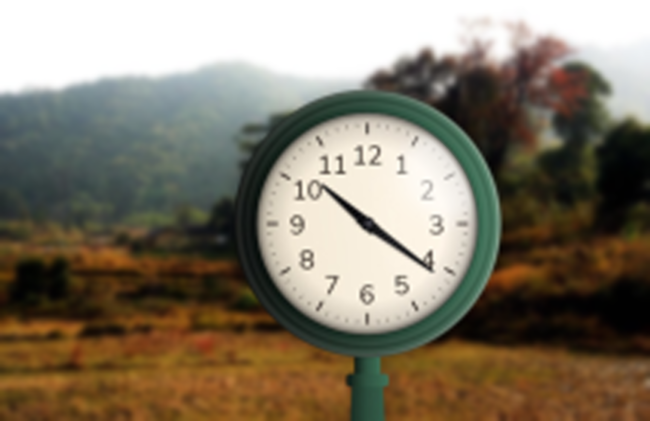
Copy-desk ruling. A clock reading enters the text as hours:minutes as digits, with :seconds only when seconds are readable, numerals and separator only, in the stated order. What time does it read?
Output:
10:21
